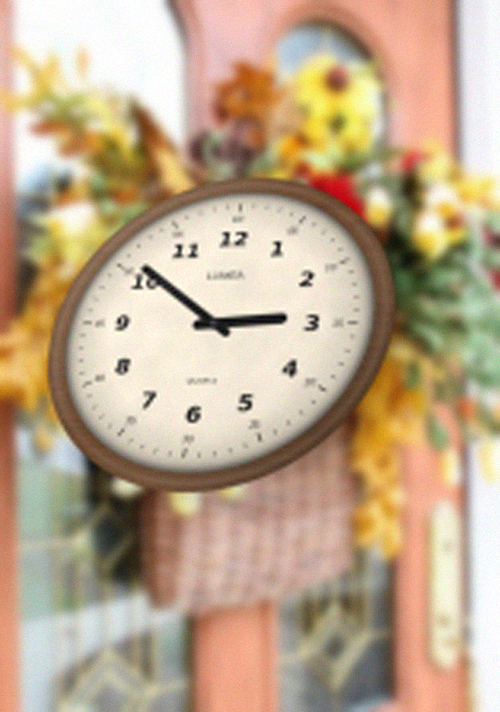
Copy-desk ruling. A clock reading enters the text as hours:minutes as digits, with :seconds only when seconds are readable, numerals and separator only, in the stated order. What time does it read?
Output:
2:51
